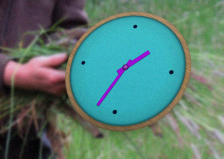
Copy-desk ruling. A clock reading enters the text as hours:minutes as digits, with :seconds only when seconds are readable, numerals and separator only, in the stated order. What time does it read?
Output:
1:34
